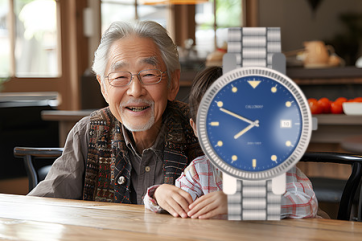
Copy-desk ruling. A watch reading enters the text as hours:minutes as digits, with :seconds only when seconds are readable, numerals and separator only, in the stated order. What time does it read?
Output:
7:49
